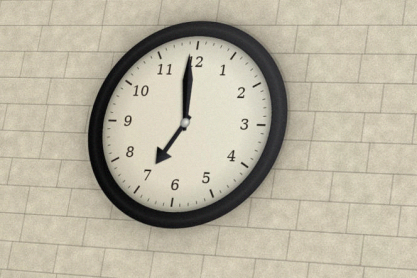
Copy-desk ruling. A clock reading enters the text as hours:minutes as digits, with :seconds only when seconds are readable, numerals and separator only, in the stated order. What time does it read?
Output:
6:59
